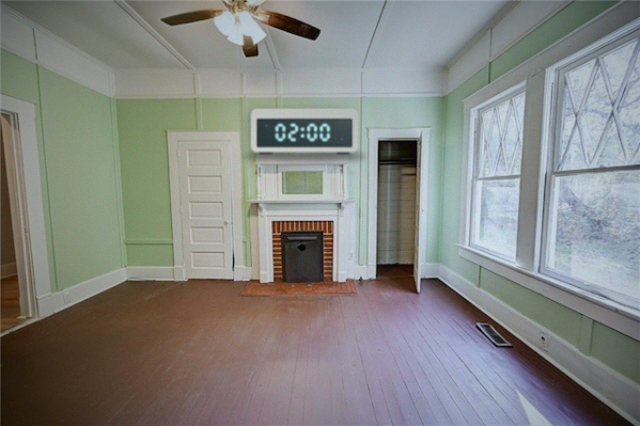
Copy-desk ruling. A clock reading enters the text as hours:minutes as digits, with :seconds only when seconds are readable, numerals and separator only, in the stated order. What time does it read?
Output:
2:00
